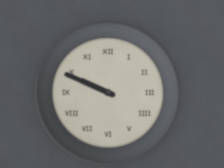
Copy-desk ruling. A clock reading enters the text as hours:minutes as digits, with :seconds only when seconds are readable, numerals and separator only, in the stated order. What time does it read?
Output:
9:49
